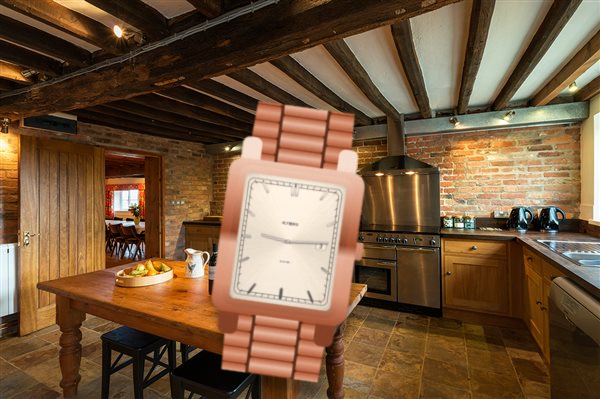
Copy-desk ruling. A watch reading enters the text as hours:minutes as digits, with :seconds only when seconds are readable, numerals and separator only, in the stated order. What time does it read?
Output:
9:14
